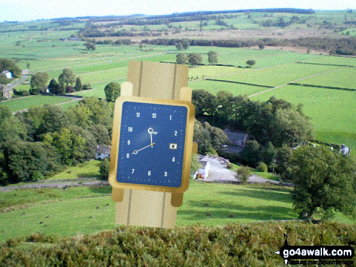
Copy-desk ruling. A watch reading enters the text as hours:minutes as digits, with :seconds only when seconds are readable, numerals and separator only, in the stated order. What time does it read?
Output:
11:40
